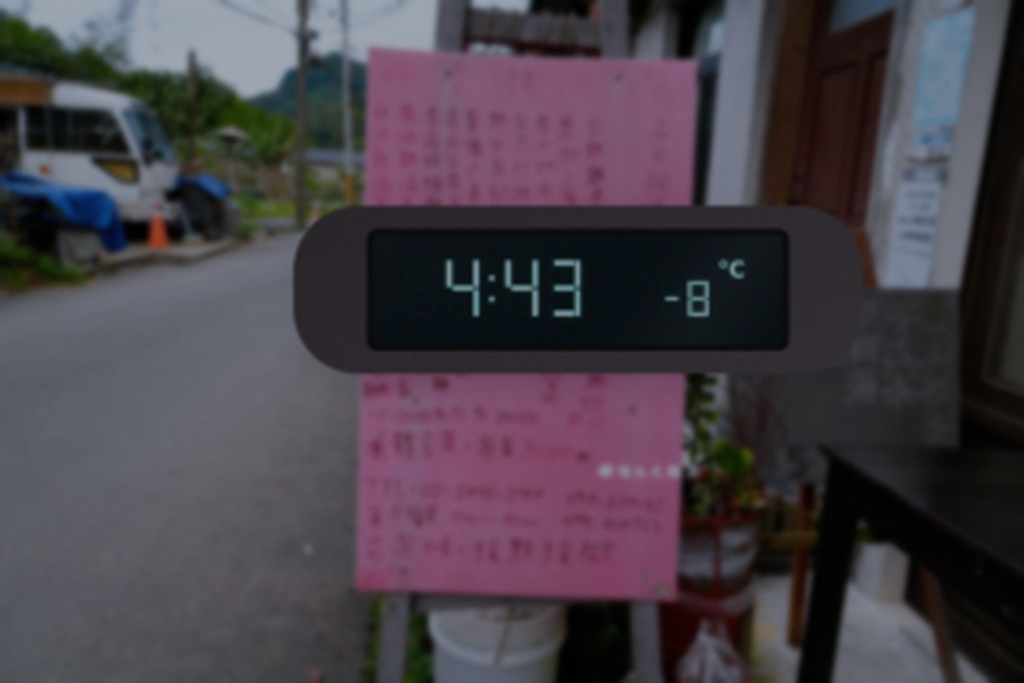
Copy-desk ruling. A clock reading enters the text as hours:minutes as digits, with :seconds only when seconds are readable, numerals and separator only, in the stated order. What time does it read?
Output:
4:43
